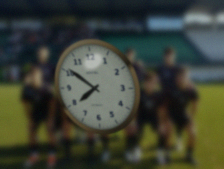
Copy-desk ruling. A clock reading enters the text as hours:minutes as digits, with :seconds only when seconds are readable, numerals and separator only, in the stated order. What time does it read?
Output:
7:51
